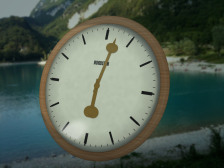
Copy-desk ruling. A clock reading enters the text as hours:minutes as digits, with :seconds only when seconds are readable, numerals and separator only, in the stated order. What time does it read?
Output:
6:02
